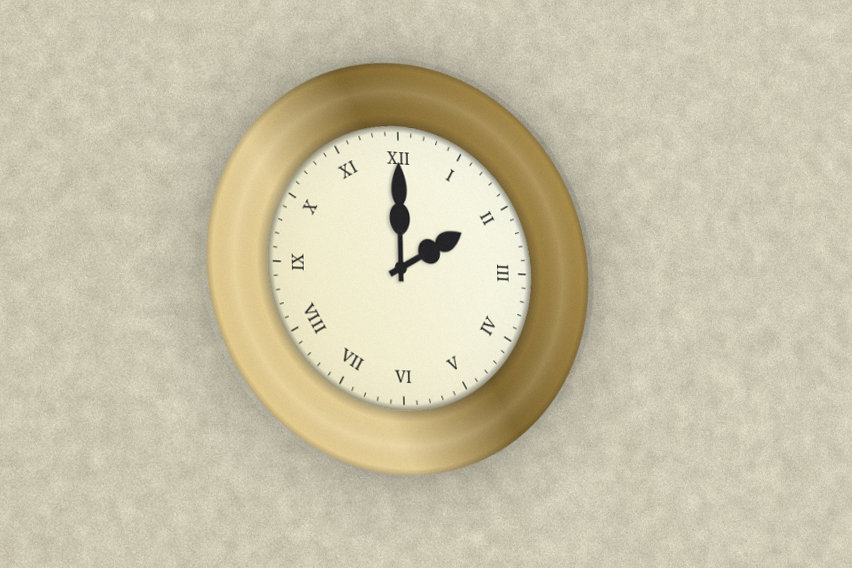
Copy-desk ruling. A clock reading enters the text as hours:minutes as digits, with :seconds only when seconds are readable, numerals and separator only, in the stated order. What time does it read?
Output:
2:00
